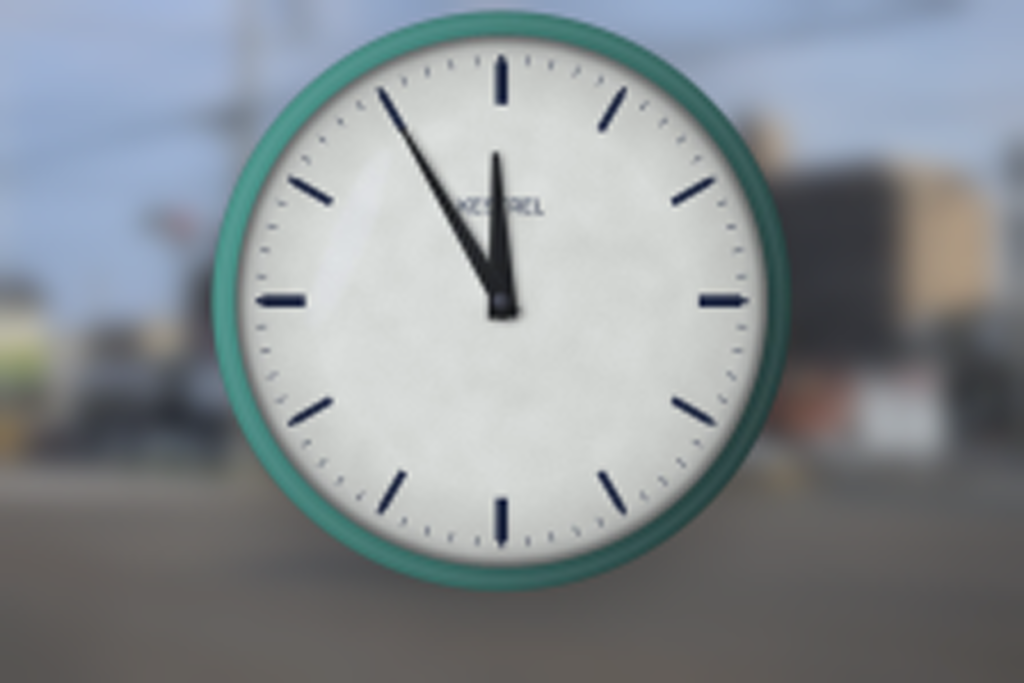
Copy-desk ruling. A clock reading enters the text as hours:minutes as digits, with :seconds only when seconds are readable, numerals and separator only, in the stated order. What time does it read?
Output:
11:55
